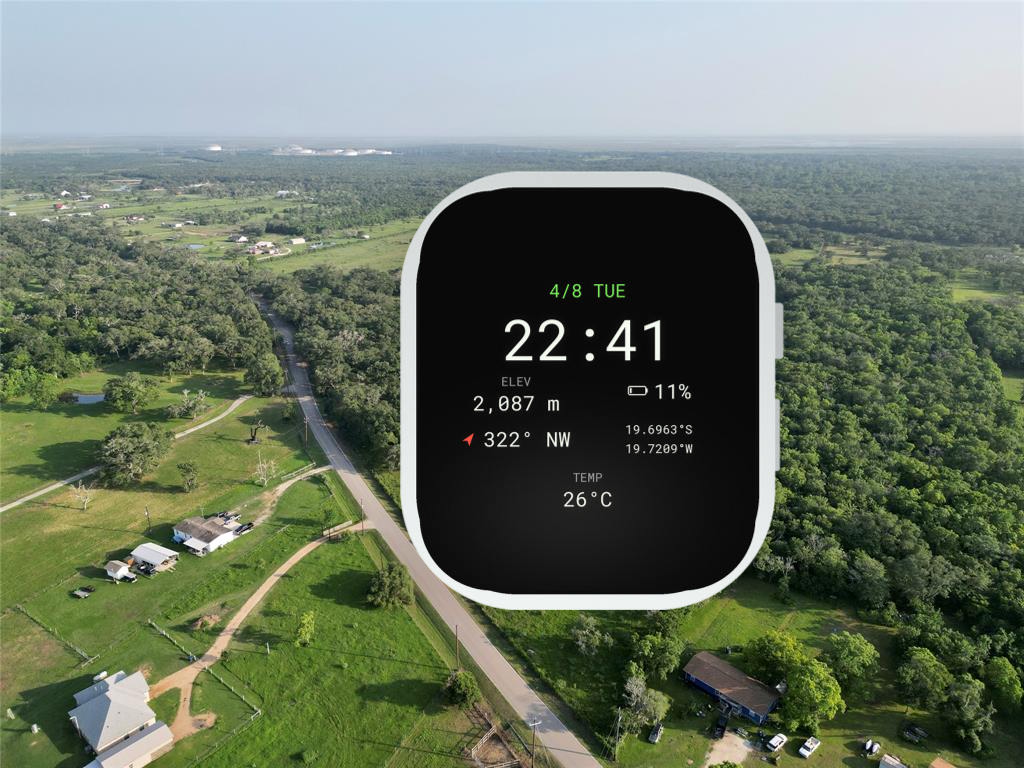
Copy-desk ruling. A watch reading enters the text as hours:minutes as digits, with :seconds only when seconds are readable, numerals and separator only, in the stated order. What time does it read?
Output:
22:41
